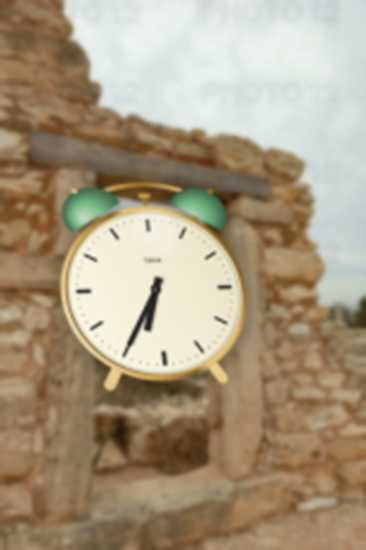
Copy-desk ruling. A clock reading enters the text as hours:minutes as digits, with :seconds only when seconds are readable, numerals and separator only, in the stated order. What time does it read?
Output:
6:35
